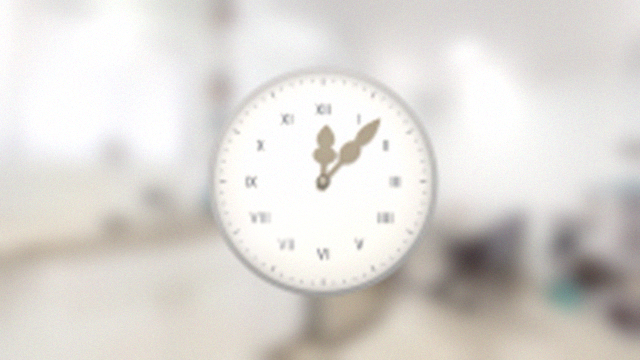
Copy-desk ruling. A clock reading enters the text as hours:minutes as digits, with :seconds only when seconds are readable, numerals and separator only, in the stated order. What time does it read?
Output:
12:07
